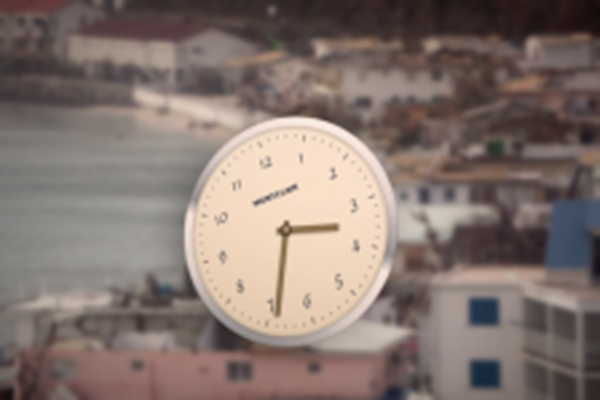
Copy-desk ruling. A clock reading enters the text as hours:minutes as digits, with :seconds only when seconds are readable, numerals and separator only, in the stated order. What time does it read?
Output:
3:34
